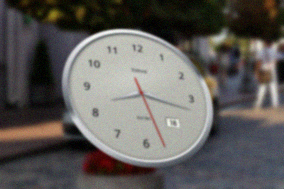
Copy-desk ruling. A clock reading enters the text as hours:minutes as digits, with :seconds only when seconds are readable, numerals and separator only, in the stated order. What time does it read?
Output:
8:17:27
